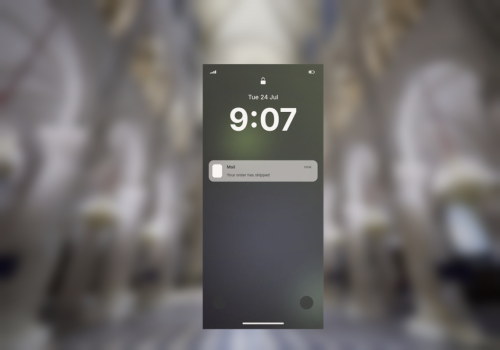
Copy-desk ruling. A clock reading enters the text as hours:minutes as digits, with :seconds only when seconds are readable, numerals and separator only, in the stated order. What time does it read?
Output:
9:07
